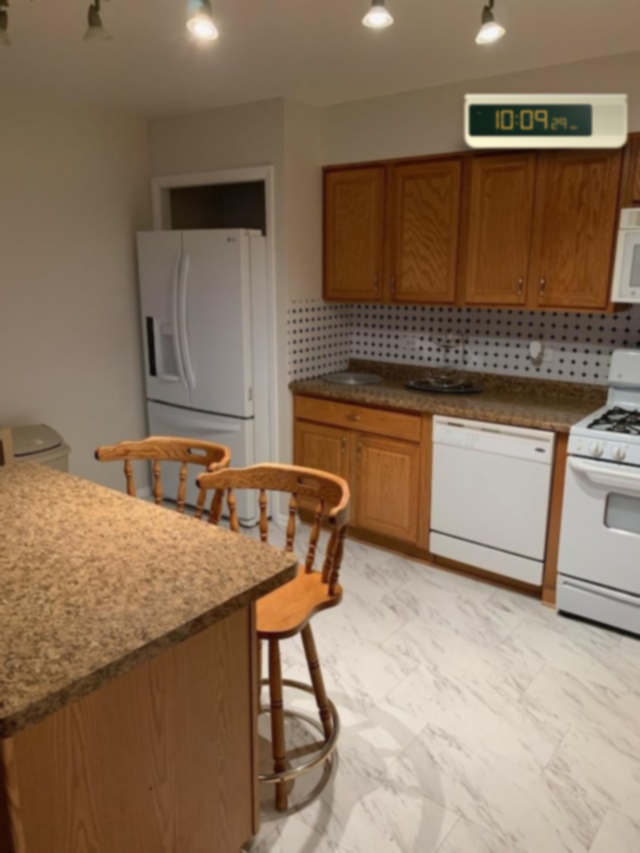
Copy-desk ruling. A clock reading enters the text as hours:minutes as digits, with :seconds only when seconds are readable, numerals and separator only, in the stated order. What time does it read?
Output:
10:09
